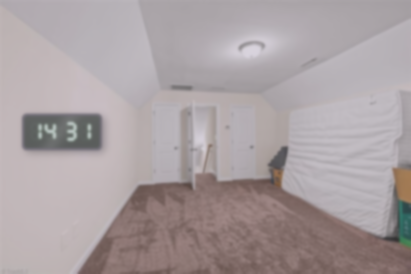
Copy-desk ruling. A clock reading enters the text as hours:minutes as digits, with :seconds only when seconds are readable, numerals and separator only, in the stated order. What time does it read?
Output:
14:31
